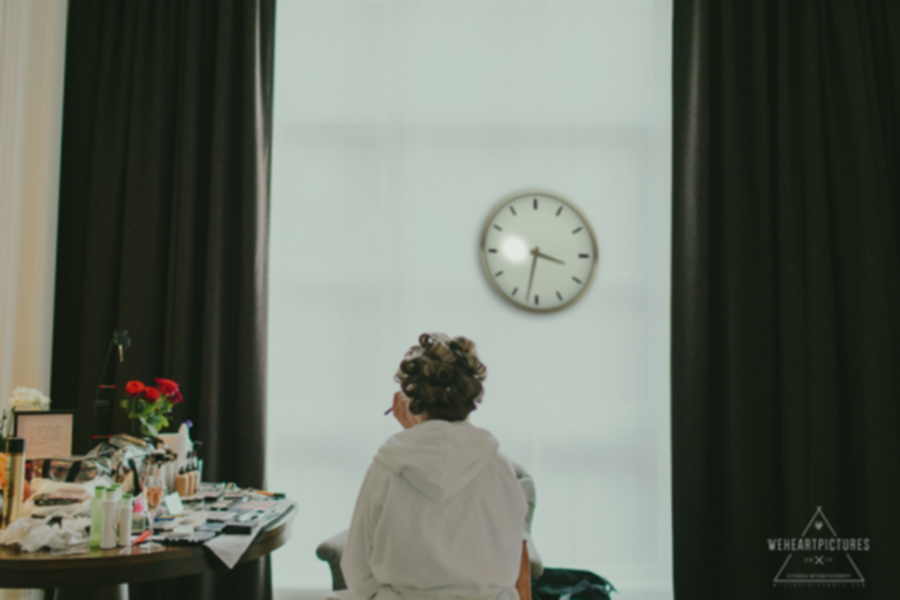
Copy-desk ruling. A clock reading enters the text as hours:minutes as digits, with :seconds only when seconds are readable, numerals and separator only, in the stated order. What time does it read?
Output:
3:32
